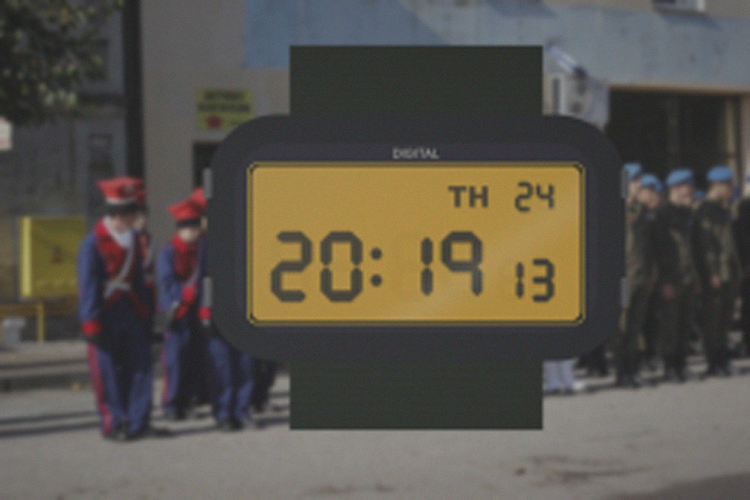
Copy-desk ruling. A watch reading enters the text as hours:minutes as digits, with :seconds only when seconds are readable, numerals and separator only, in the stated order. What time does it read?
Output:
20:19:13
